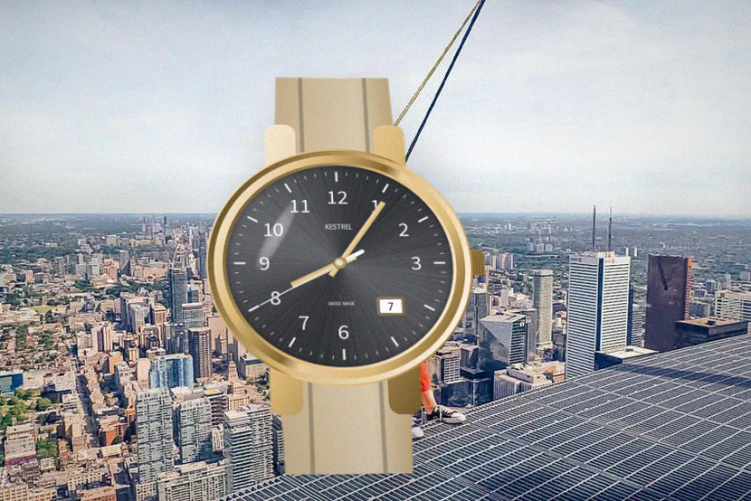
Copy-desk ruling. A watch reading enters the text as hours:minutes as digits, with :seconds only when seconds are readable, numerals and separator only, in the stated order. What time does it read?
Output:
8:05:40
